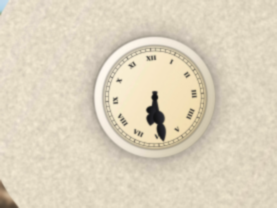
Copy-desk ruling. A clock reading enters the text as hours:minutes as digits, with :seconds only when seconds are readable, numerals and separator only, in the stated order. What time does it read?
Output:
6:29
